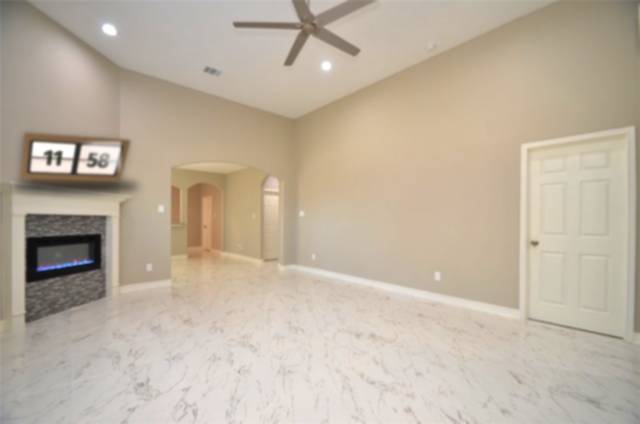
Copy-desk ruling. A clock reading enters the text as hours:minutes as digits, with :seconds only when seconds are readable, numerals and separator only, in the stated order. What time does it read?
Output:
11:58
